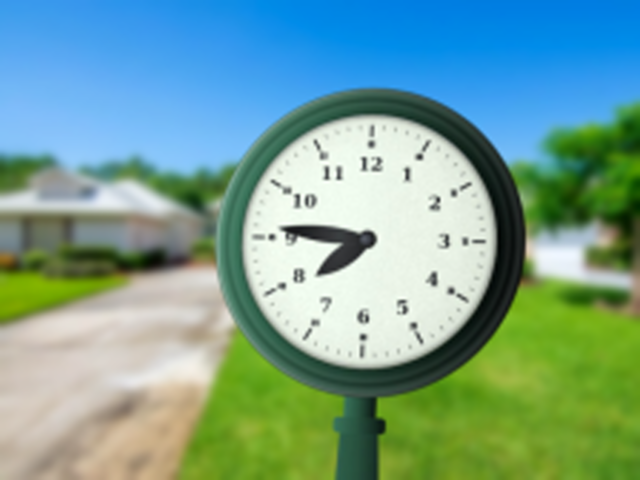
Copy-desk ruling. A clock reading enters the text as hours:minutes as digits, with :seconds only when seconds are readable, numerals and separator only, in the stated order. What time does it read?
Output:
7:46
